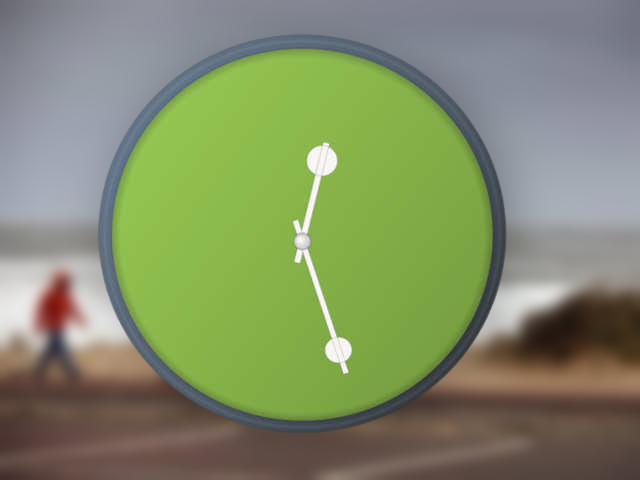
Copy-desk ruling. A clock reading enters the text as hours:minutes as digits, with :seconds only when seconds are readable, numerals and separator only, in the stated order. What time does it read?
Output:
12:27
